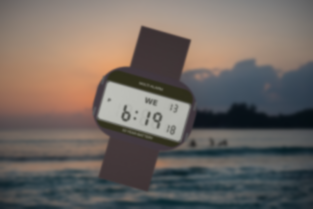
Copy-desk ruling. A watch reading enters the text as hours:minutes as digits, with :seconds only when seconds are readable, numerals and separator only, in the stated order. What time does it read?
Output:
6:19
